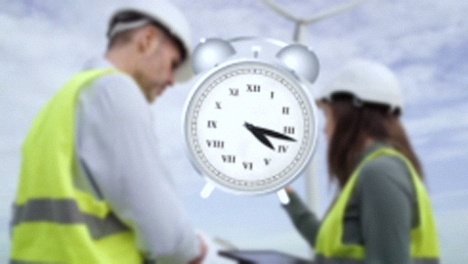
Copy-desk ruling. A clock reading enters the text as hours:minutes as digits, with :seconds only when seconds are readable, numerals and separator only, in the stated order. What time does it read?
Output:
4:17
